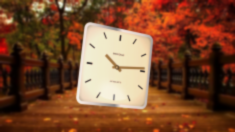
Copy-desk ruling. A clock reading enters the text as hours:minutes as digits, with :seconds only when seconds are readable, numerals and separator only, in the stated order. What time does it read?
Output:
10:14
